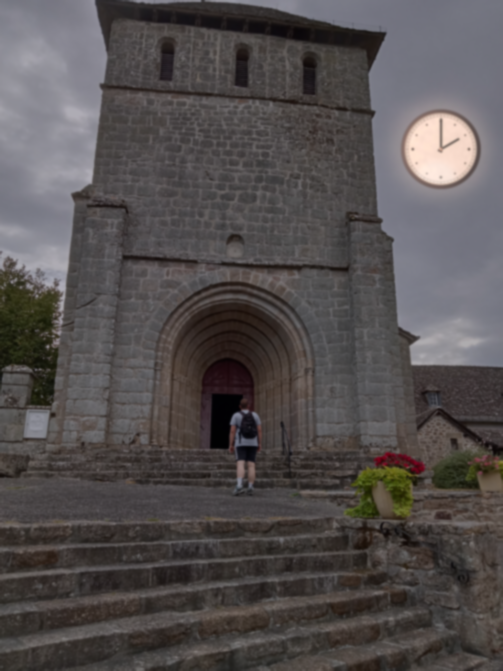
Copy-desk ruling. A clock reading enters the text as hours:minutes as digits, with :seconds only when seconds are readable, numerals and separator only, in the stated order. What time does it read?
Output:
2:00
